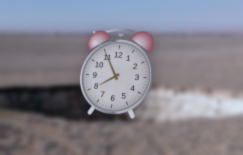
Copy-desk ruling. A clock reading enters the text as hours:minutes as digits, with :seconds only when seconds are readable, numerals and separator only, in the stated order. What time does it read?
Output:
7:55
